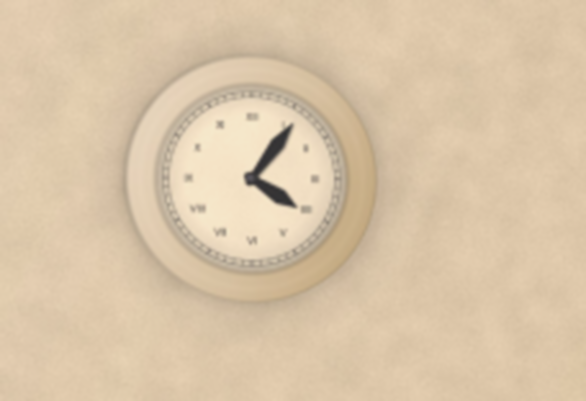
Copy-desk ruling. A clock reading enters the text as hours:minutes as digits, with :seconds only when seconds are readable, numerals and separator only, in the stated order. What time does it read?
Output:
4:06
